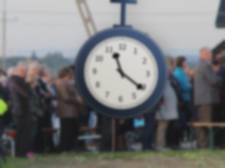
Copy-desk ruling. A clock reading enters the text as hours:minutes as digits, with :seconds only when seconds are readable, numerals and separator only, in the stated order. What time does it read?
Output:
11:21
